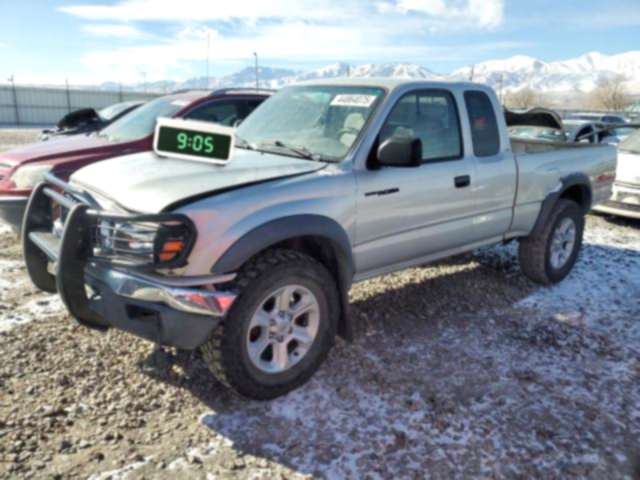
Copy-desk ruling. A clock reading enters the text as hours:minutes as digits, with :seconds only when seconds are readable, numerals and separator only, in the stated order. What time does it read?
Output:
9:05
